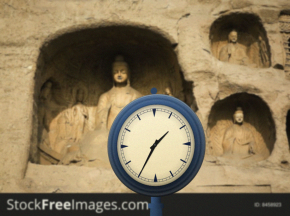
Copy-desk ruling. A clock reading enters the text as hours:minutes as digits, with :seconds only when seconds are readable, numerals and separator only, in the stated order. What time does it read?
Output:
1:35
